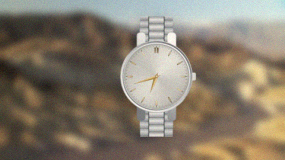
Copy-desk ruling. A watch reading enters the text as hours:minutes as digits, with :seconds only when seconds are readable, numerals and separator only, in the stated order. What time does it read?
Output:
6:42
